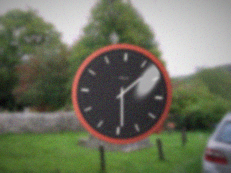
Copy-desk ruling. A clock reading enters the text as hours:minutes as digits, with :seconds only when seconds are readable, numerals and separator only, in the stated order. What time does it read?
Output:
1:29
